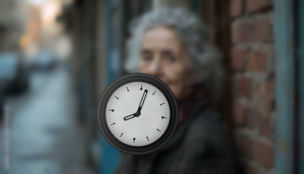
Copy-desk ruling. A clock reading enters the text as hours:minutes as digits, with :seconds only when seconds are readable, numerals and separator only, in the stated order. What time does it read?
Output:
8:02
